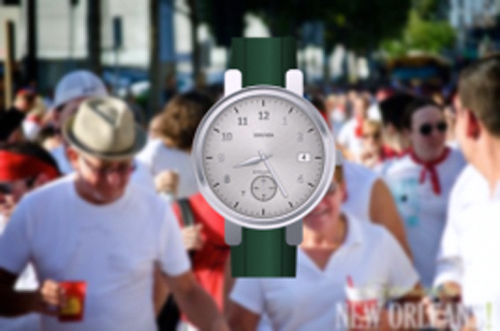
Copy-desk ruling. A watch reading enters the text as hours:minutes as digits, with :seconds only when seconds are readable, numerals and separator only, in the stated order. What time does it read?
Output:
8:25
